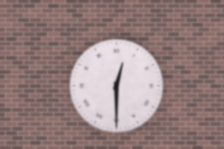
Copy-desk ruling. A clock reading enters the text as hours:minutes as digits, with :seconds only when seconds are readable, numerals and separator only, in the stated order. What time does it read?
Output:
12:30
